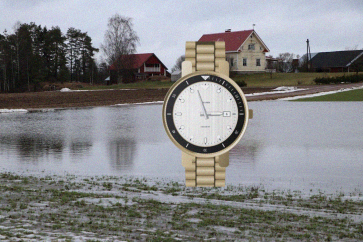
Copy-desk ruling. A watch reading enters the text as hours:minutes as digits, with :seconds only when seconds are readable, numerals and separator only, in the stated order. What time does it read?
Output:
2:57
